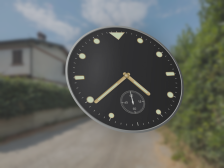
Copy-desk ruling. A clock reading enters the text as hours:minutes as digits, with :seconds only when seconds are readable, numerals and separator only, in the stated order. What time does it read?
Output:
4:39
